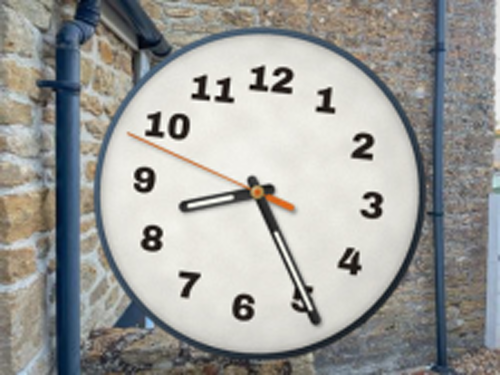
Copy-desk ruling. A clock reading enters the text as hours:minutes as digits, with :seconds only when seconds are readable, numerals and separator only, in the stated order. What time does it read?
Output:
8:24:48
